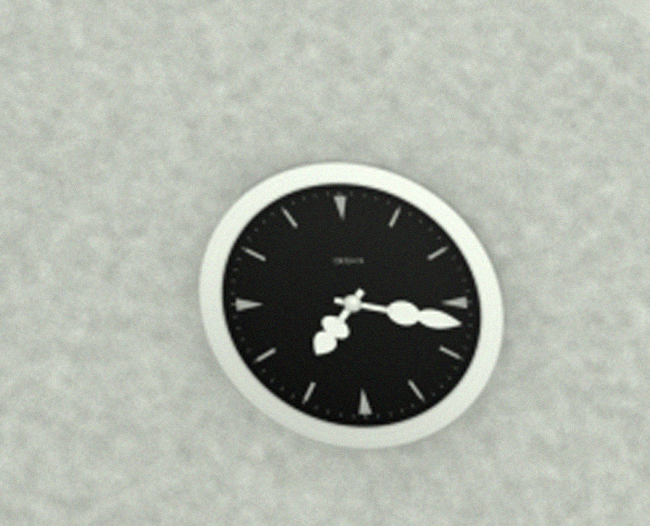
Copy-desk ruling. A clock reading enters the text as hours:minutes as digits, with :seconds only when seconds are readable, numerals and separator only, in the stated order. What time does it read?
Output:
7:17
